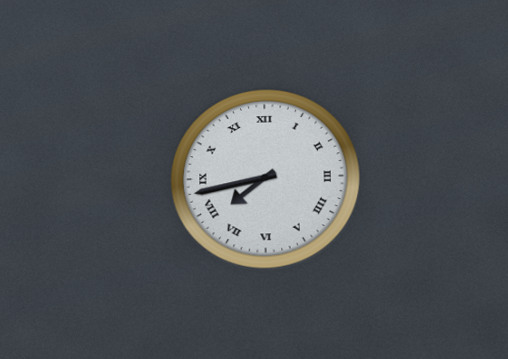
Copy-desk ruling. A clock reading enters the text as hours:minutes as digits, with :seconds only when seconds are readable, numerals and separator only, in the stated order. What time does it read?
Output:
7:43
